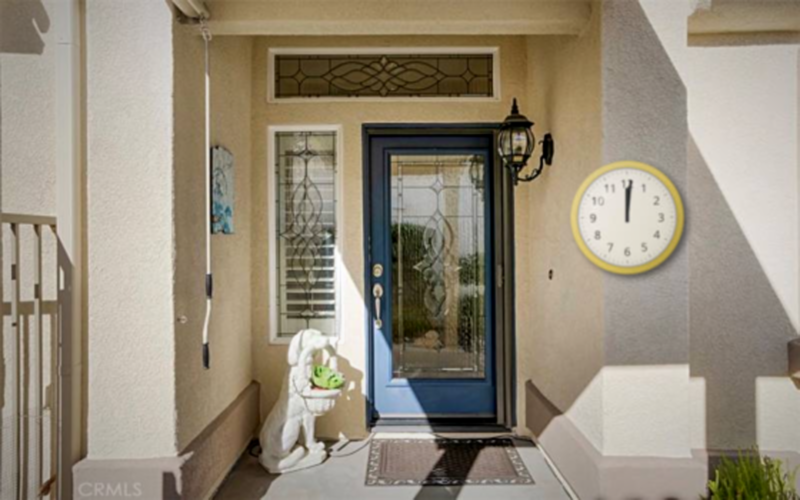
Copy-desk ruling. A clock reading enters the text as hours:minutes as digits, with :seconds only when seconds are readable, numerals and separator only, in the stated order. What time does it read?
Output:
12:01
